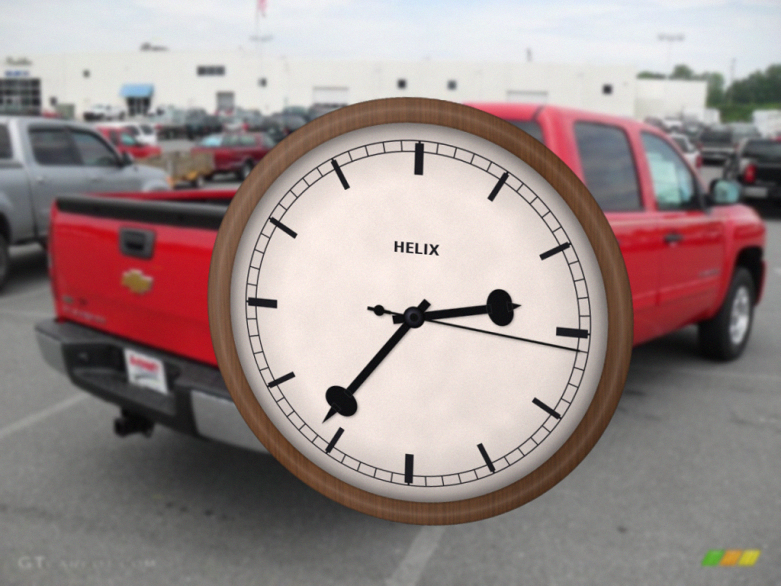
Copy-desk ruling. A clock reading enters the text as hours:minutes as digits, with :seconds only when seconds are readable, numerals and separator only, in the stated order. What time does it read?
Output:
2:36:16
